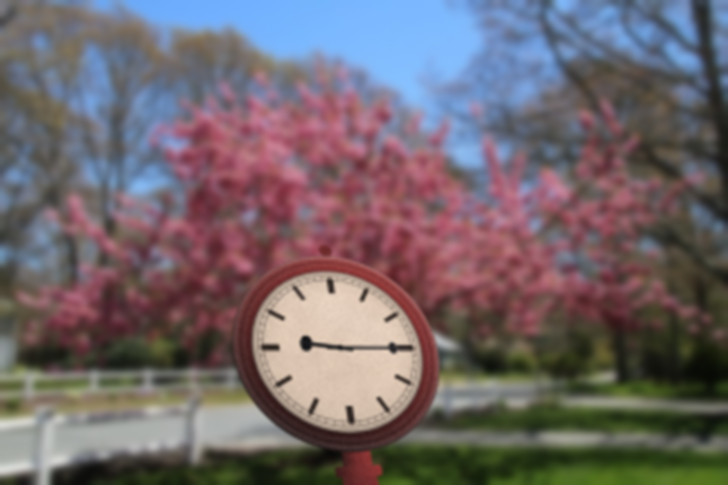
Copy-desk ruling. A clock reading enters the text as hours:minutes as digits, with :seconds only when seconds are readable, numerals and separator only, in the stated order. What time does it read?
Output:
9:15
